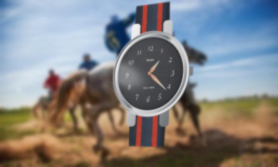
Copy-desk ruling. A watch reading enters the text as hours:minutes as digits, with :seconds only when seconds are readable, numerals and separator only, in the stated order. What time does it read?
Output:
1:22
